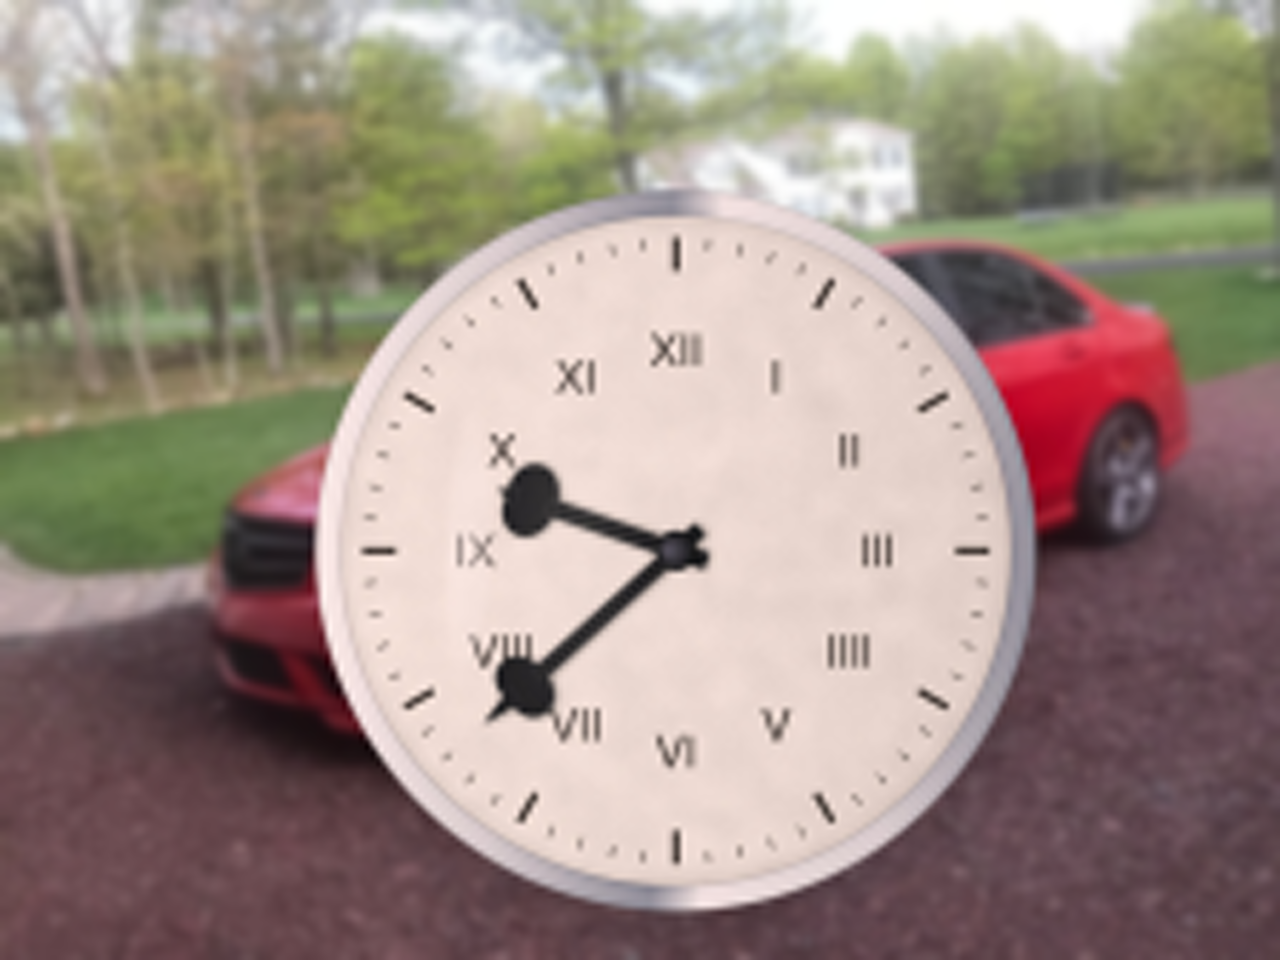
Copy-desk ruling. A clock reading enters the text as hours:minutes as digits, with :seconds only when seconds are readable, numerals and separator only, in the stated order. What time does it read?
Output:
9:38
